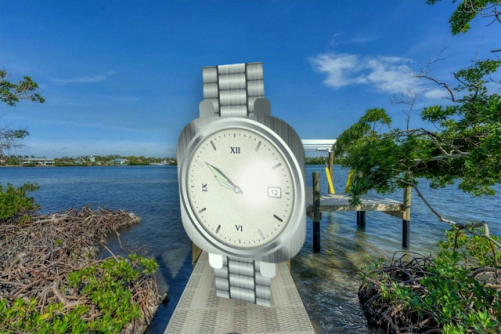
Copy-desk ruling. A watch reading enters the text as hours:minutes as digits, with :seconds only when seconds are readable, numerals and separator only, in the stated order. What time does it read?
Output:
9:51
